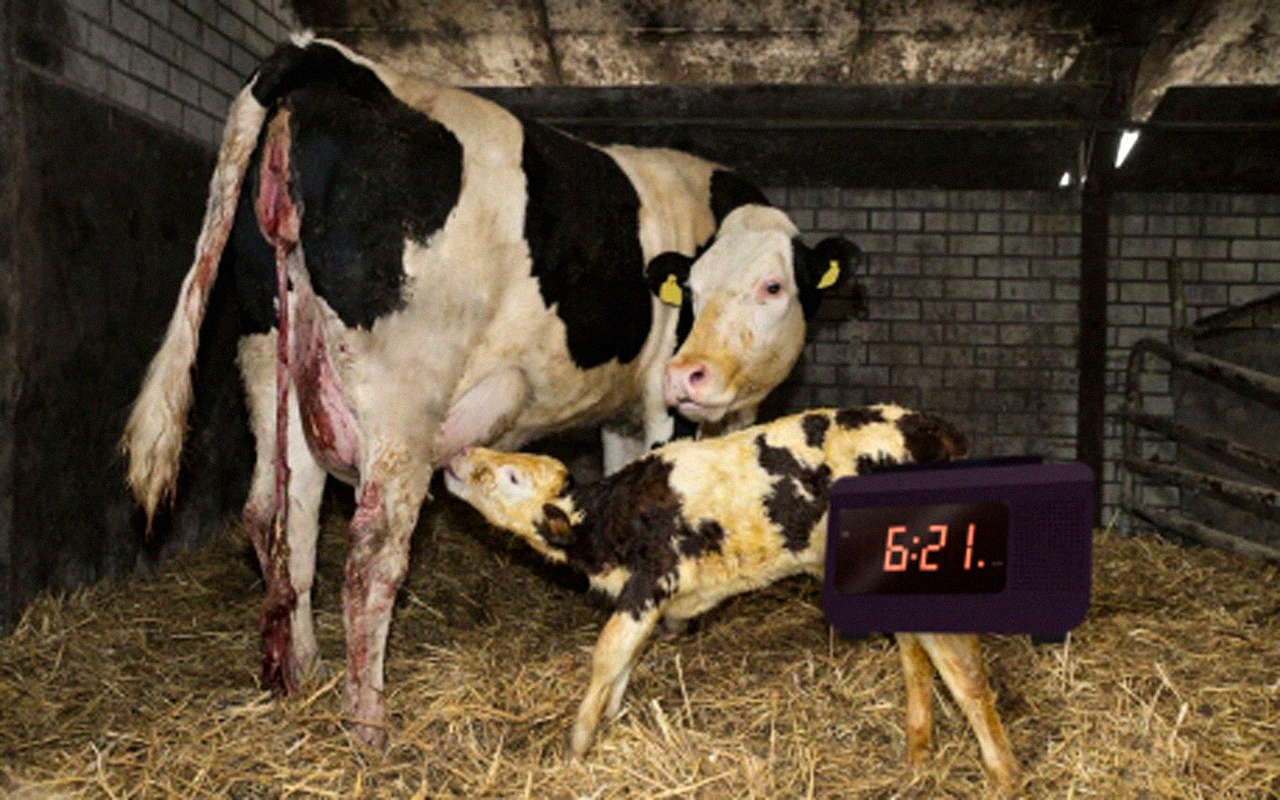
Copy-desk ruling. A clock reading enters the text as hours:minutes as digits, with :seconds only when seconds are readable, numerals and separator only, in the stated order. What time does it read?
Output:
6:21
